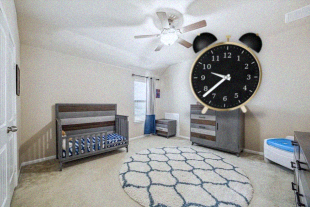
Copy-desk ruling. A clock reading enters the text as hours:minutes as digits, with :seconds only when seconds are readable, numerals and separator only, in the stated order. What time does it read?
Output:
9:38
